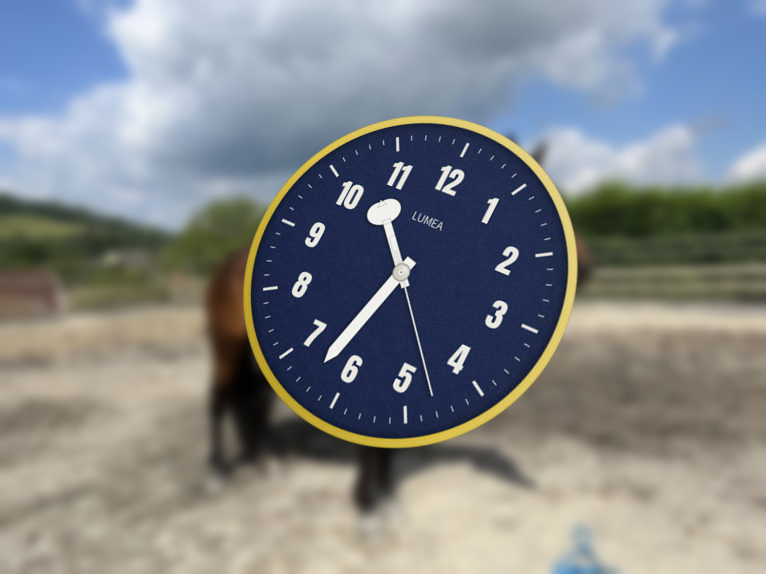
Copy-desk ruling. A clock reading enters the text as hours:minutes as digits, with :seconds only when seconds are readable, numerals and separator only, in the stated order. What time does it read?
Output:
10:32:23
